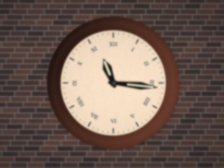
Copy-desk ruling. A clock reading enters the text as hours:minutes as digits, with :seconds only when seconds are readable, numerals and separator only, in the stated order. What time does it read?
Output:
11:16
